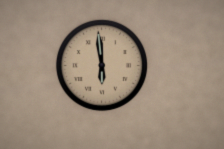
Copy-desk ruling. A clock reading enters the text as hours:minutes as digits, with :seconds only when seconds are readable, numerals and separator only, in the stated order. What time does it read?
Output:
5:59
